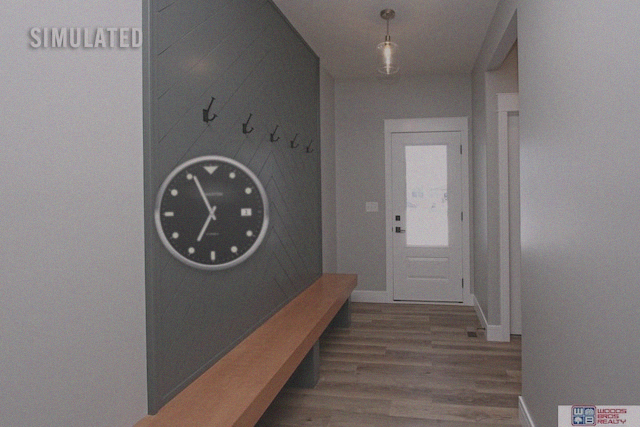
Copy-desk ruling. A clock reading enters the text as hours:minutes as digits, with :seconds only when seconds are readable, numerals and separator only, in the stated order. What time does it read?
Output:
6:56
